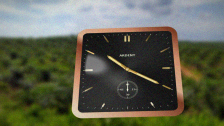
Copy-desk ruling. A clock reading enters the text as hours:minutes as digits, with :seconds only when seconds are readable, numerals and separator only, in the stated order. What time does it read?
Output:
10:20
